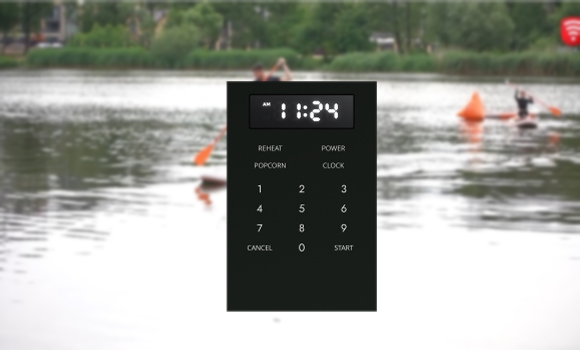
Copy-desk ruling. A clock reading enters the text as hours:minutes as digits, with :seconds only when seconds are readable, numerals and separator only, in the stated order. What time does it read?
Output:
11:24
